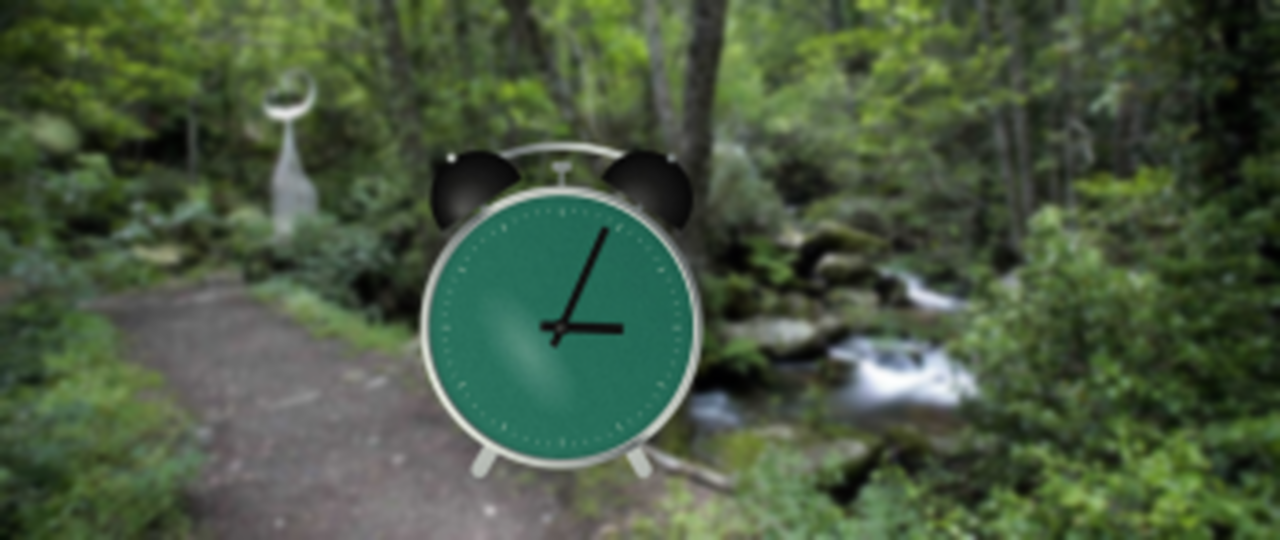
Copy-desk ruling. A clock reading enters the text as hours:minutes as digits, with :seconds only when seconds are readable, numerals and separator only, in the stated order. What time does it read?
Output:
3:04
